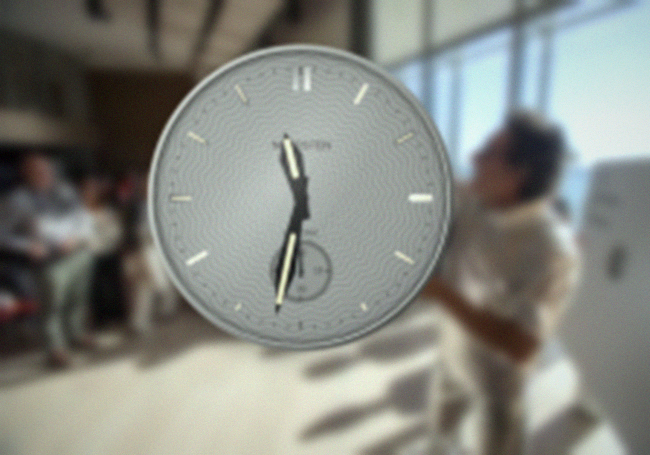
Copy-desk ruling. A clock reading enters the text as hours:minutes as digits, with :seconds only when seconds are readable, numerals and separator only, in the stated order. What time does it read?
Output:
11:32
